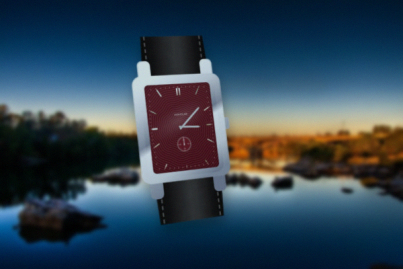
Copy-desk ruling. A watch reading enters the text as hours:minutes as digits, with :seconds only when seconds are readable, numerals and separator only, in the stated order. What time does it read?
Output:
3:08
